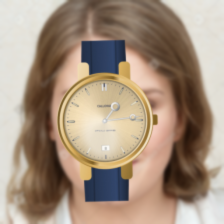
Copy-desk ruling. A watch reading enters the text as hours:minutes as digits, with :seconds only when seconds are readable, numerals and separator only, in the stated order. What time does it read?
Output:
1:14
